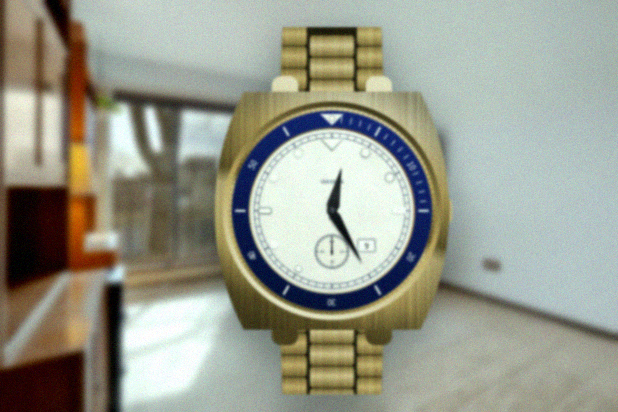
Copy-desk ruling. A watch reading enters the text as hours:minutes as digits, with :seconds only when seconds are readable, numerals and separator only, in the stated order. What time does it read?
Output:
12:25
